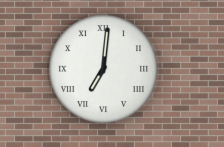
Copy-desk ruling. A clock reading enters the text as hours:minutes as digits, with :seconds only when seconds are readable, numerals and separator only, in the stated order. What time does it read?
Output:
7:01
